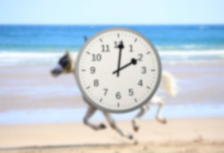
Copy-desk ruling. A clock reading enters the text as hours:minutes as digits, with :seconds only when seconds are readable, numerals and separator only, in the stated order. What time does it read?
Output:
2:01
